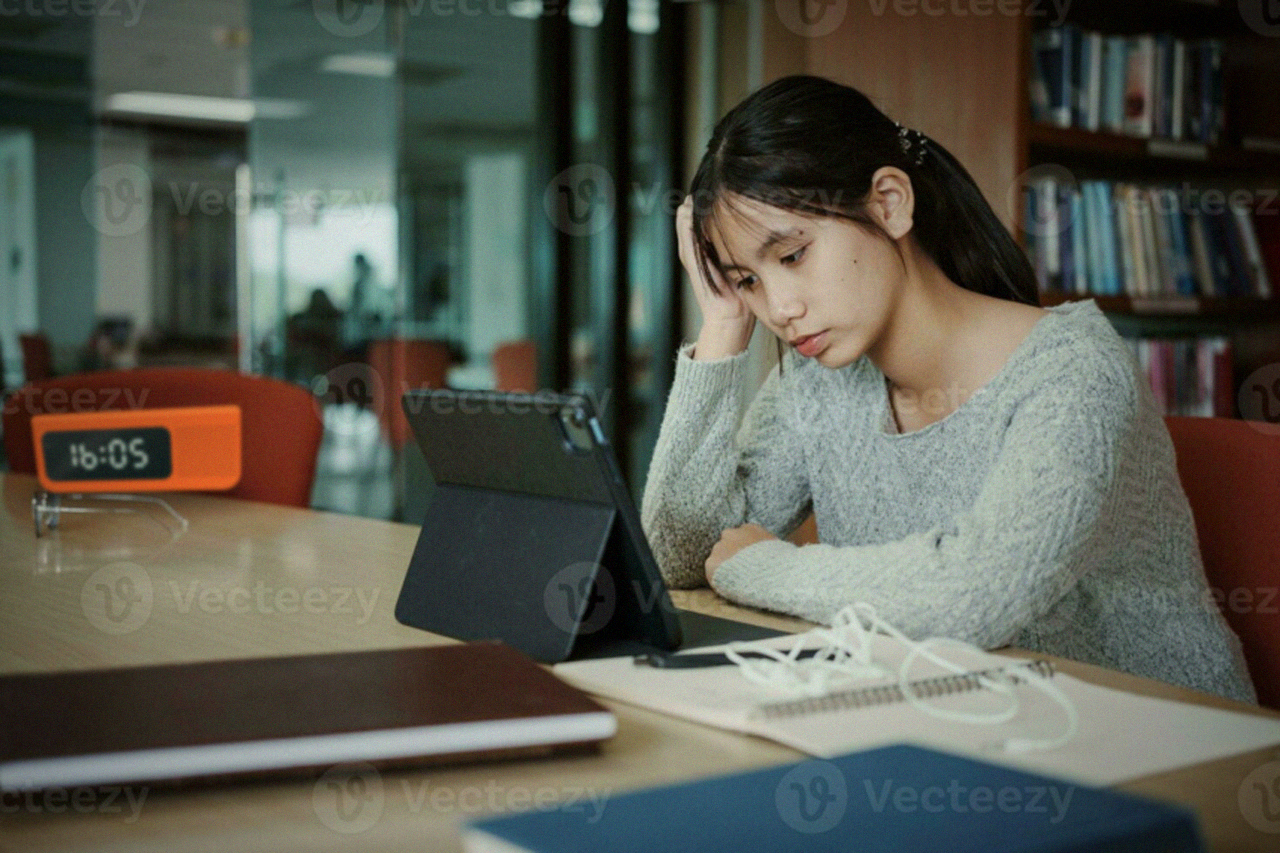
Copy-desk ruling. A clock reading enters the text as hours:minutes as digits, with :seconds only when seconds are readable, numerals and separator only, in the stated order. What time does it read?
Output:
16:05
